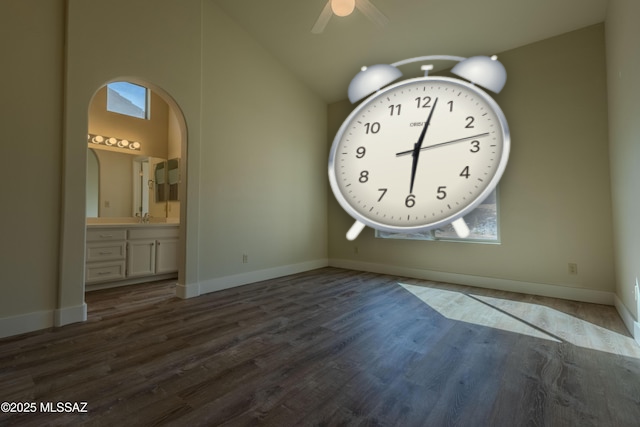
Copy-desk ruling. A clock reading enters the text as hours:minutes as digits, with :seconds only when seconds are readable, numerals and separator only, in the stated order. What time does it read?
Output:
6:02:13
